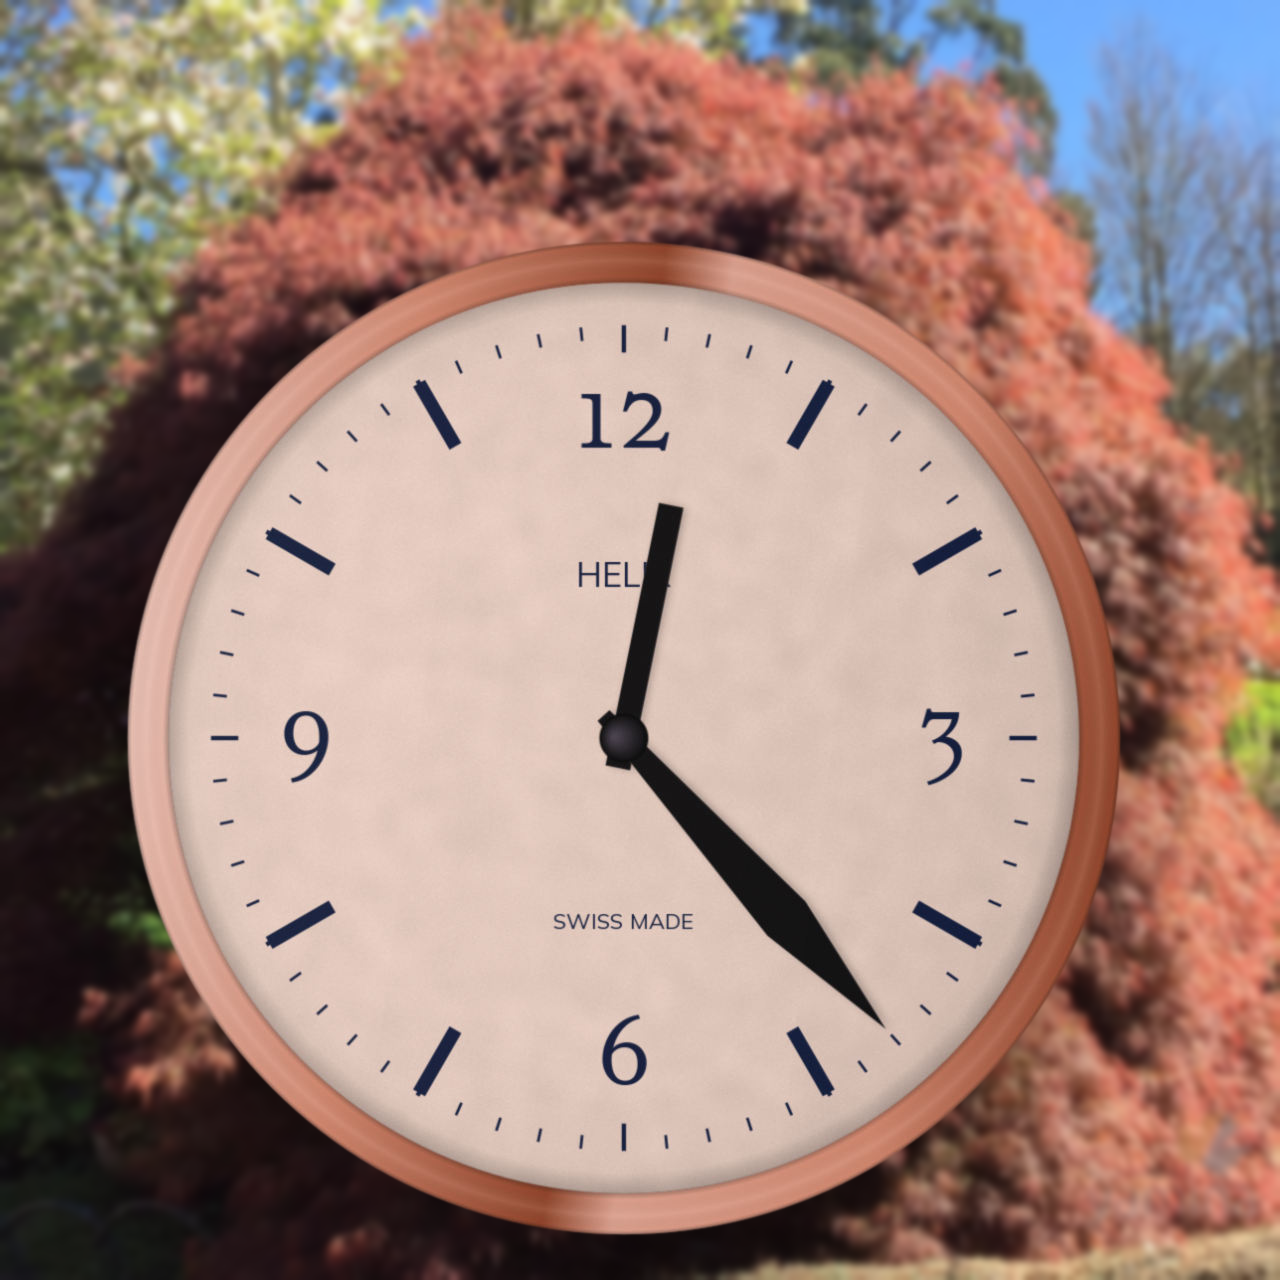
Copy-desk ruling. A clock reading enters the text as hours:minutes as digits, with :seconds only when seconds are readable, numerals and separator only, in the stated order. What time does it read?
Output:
12:23
